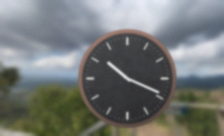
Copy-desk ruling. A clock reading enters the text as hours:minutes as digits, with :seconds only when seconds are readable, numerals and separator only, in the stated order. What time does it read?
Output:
10:19
